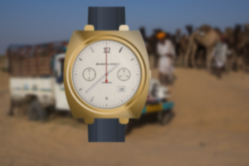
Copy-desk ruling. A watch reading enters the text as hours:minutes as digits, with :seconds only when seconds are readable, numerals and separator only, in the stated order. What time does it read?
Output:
1:38
